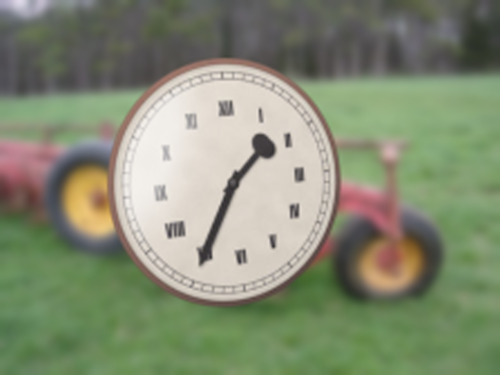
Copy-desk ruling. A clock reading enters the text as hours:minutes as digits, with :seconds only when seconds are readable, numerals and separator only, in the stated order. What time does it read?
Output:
1:35
